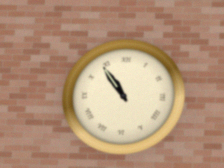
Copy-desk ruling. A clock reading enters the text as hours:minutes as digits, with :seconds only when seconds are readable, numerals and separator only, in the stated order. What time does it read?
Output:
10:54
